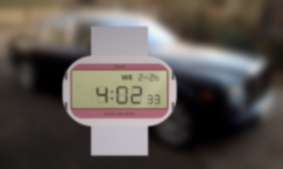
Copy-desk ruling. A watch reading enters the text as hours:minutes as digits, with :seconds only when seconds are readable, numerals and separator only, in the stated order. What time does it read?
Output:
4:02
